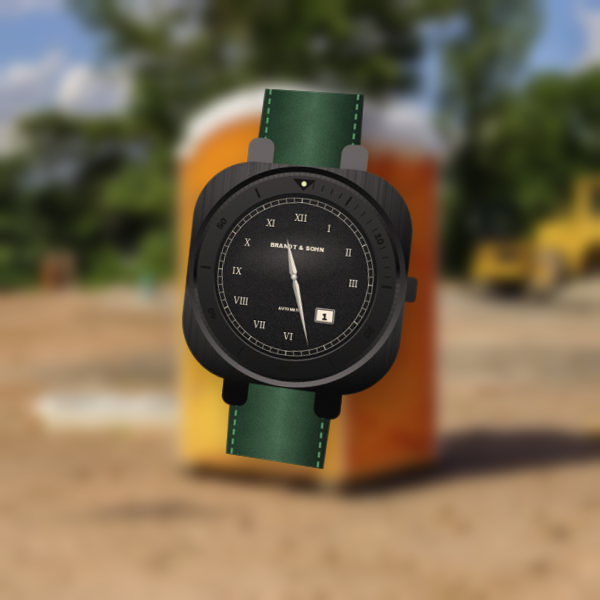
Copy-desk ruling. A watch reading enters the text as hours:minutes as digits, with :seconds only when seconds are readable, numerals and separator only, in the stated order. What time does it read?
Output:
11:27
